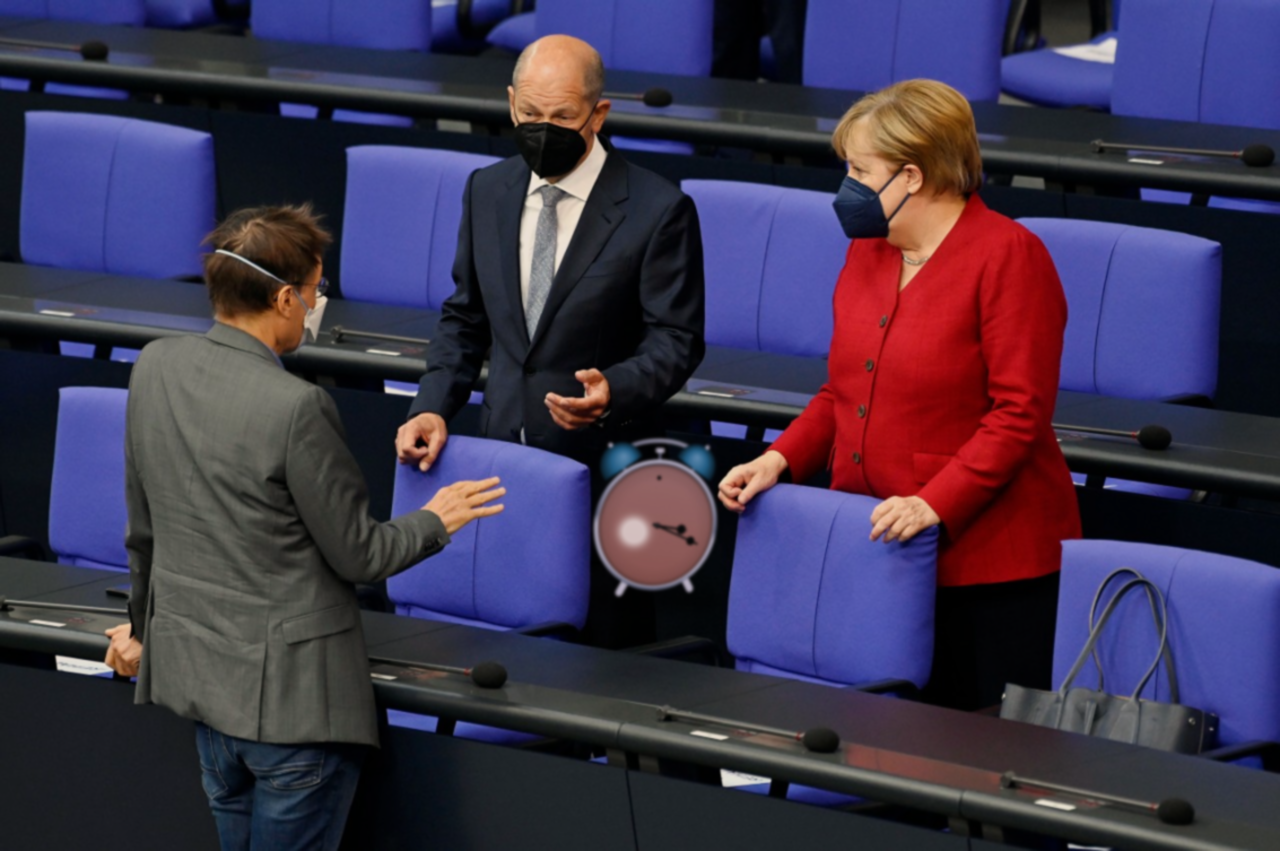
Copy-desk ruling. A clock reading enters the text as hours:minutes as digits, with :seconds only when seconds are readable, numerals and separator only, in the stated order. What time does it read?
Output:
3:19
